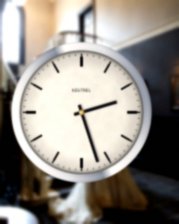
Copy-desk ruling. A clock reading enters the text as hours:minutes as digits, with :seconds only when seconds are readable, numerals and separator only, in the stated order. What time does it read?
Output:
2:27
